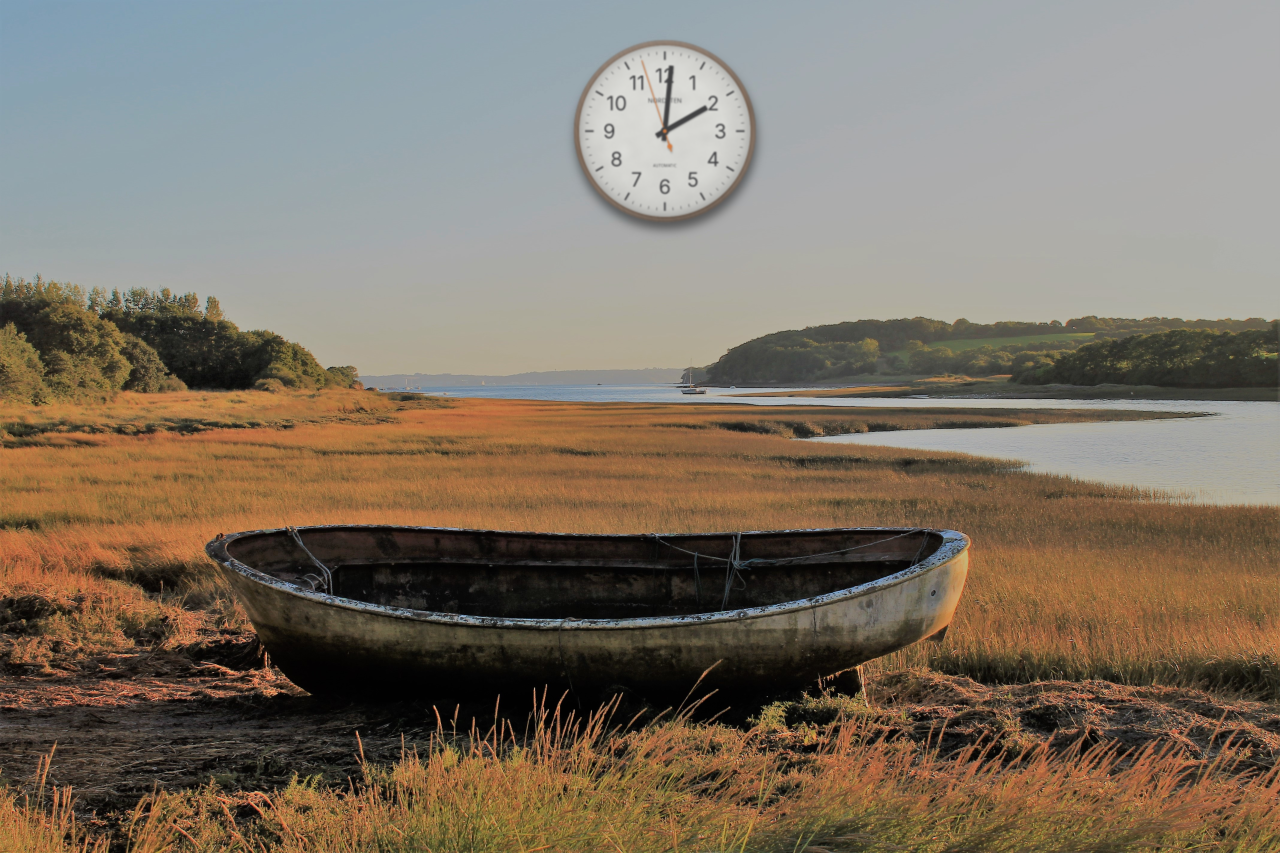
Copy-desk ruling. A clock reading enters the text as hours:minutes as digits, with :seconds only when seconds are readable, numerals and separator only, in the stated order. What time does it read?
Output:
2:00:57
